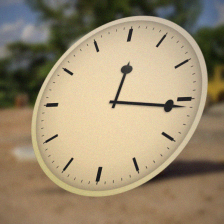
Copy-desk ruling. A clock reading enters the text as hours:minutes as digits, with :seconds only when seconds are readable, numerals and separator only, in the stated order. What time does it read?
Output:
12:16
